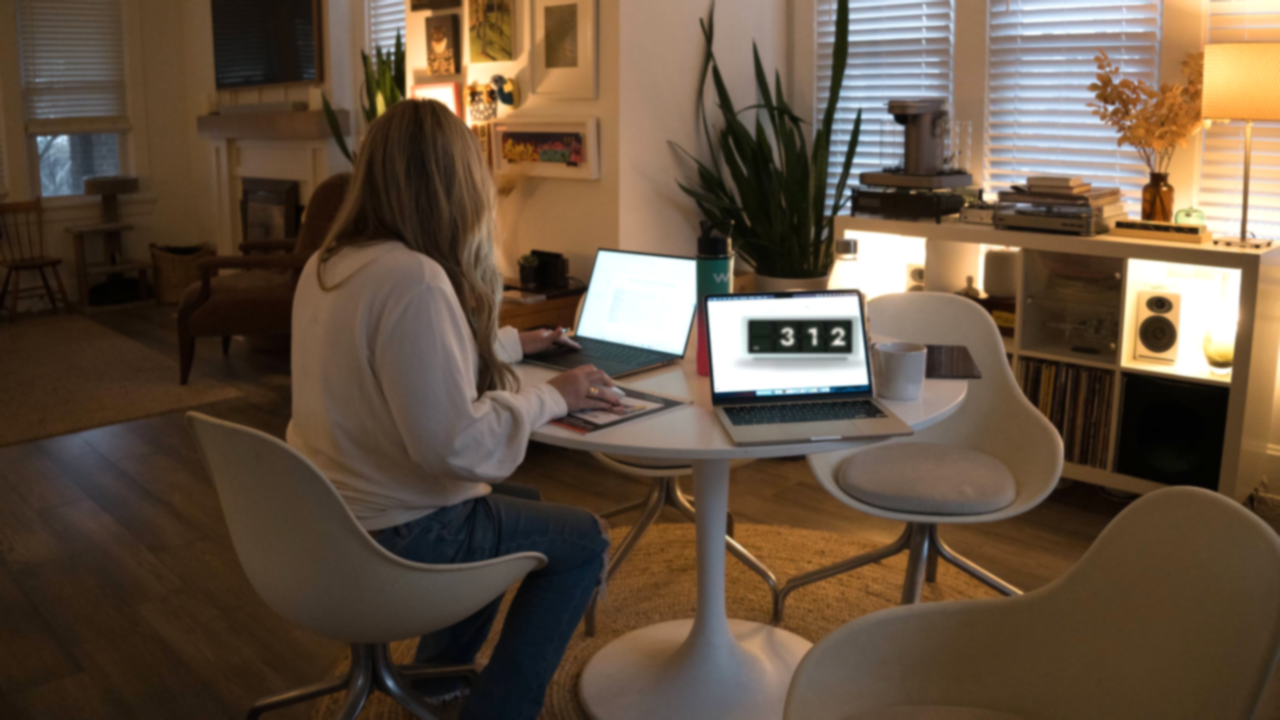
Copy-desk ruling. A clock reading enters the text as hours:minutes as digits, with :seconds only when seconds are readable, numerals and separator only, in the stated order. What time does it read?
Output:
3:12
